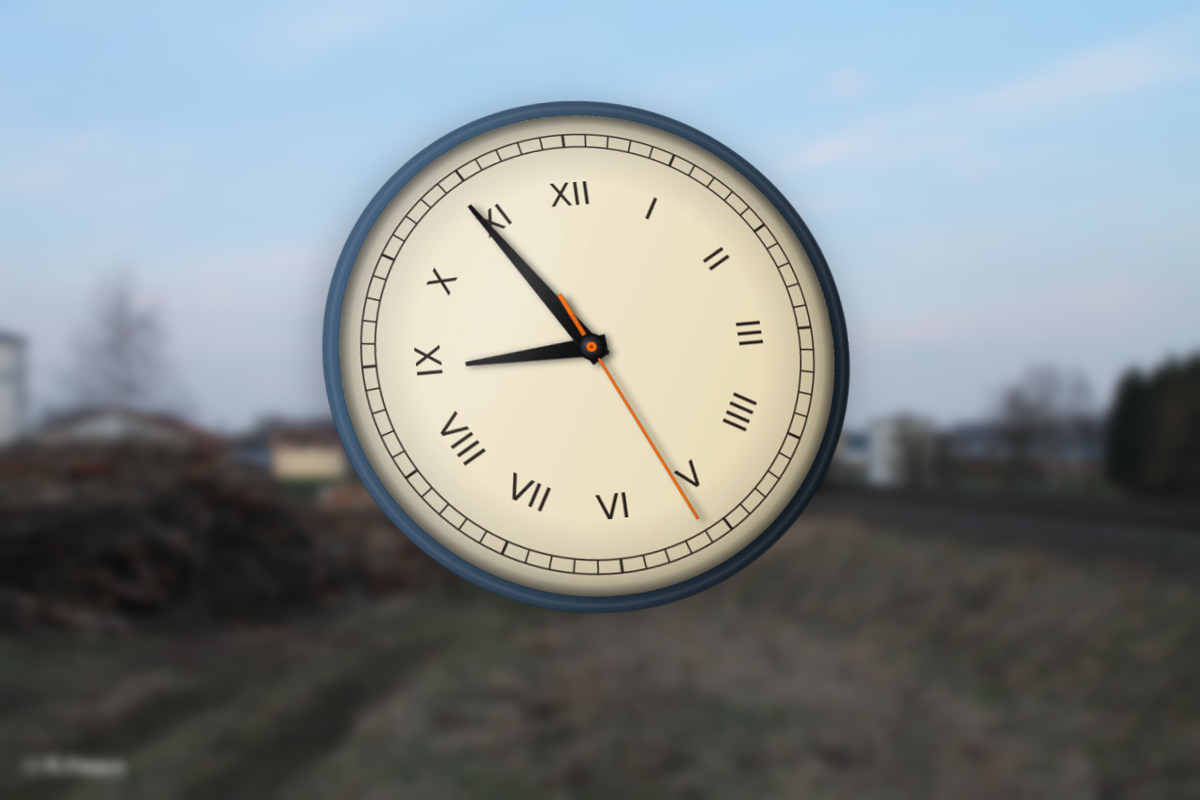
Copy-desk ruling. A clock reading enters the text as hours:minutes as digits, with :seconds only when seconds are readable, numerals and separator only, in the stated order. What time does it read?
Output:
8:54:26
